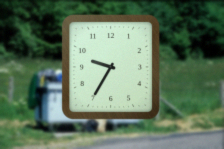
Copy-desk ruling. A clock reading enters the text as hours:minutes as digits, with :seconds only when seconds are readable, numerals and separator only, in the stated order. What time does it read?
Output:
9:35
